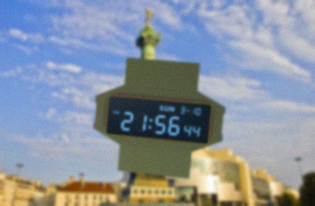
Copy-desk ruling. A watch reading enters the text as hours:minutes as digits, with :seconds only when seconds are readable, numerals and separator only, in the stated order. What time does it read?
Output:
21:56:44
